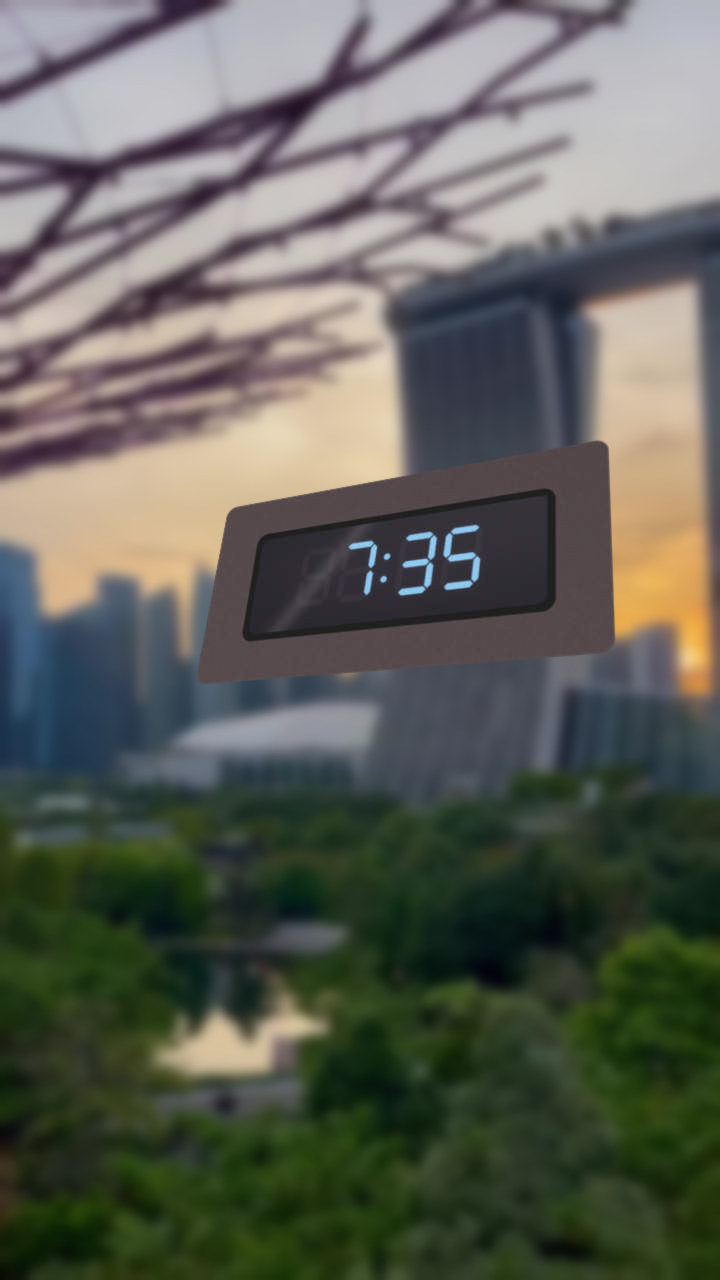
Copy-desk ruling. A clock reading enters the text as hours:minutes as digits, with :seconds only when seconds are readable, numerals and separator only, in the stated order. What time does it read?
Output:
7:35
